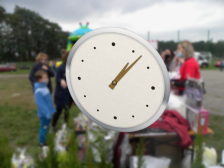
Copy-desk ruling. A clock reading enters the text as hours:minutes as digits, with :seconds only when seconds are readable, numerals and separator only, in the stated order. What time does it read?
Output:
1:07
